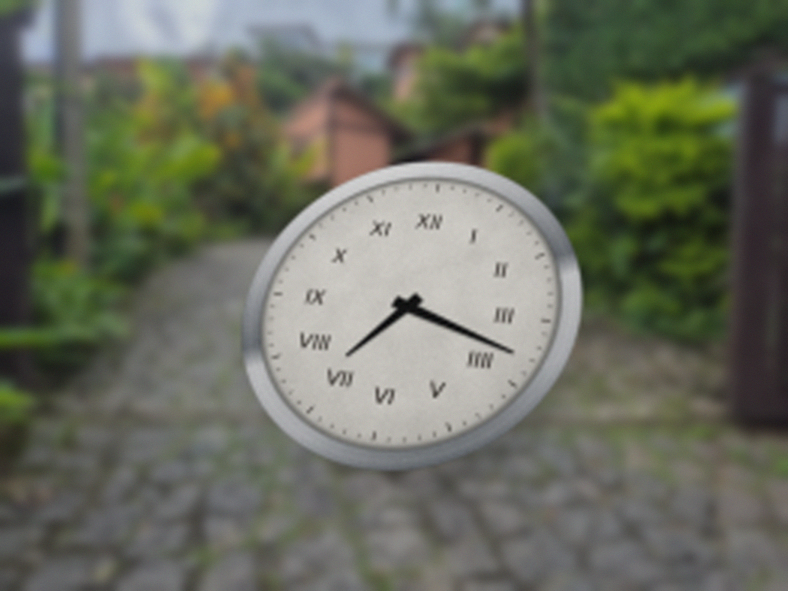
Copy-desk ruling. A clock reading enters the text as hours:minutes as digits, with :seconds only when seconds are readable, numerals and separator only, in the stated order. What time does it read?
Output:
7:18
